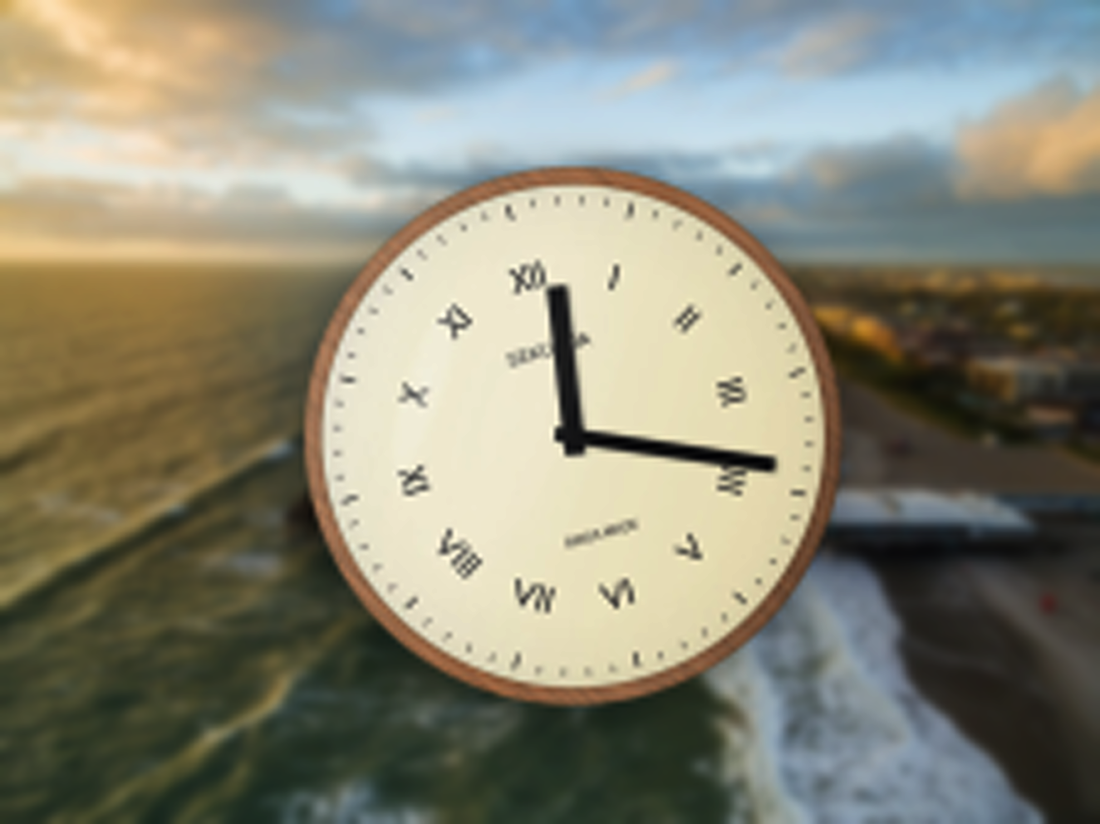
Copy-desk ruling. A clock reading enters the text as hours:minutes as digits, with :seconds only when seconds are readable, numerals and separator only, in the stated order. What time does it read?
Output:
12:19
